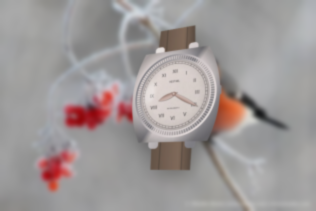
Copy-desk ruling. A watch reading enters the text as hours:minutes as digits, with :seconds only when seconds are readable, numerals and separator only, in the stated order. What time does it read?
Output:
8:20
